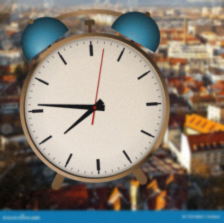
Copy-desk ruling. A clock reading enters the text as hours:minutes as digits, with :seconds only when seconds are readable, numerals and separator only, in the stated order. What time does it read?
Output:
7:46:02
